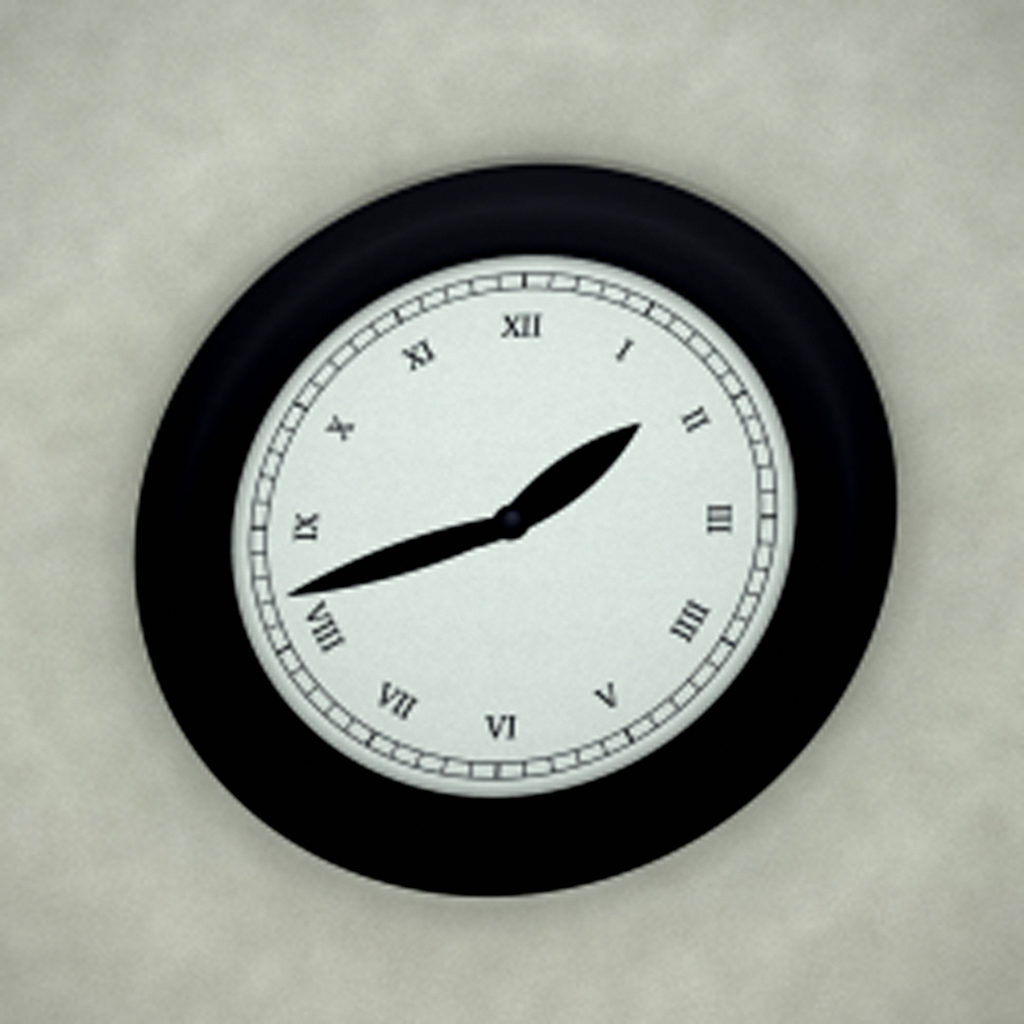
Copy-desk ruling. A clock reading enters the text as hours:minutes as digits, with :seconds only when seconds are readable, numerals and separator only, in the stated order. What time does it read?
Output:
1:42
